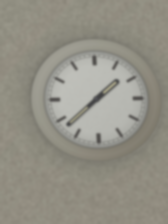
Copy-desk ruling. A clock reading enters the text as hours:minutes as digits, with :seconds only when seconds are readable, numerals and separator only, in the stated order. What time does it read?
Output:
1:38
